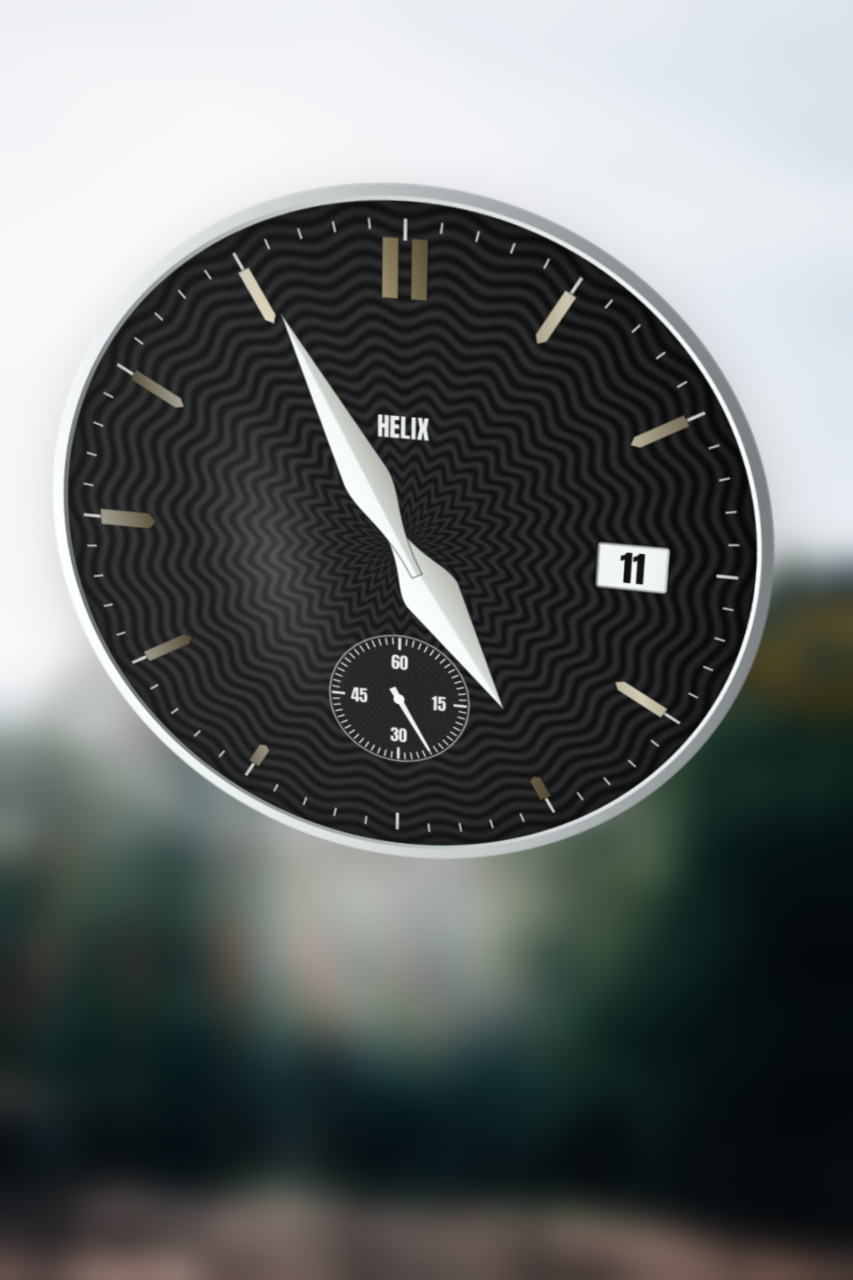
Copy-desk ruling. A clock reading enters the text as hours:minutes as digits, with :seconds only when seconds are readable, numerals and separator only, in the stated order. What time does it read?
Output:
4:55:25
